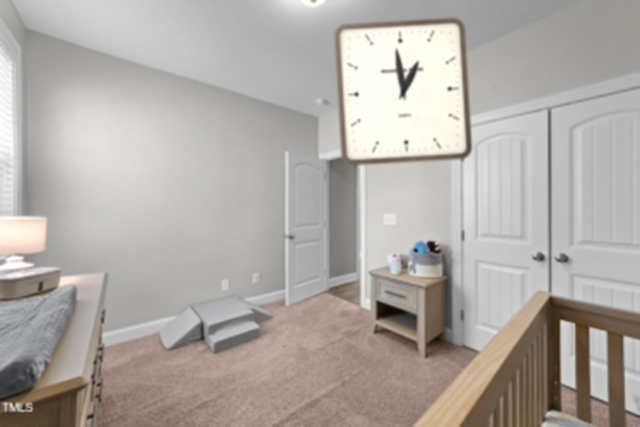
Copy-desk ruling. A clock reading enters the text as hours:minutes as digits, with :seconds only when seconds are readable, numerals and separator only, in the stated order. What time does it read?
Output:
12:59
